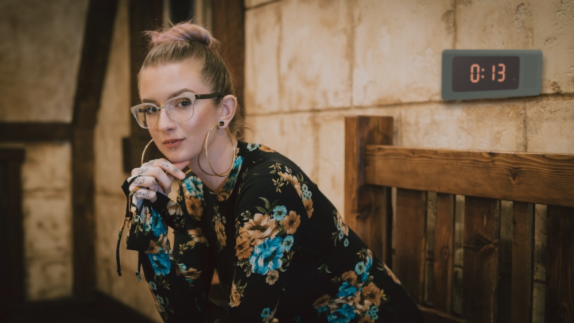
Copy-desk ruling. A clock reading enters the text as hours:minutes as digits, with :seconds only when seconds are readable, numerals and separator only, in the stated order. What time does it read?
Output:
0:13
